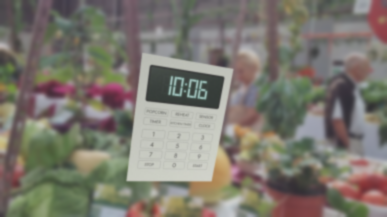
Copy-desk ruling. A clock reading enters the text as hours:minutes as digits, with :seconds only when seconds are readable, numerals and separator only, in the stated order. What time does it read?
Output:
10:06
